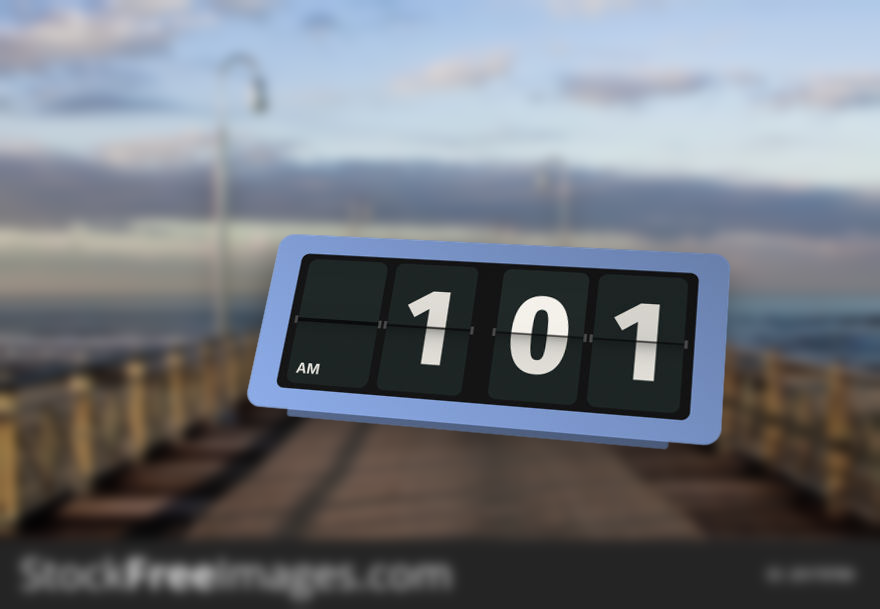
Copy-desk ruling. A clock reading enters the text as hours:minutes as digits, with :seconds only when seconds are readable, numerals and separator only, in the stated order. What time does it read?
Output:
1:01
